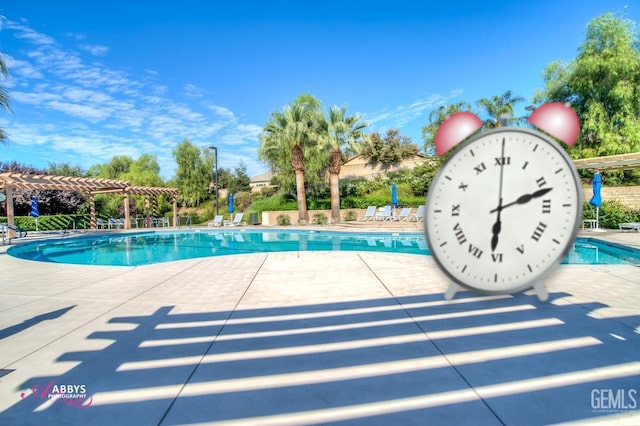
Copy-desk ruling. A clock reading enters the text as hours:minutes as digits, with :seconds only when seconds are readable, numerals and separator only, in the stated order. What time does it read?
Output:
6:12:00
